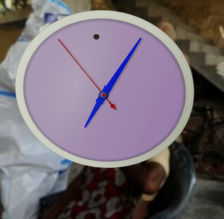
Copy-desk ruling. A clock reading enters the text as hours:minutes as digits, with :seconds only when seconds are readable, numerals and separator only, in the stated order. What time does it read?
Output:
7:05:55
